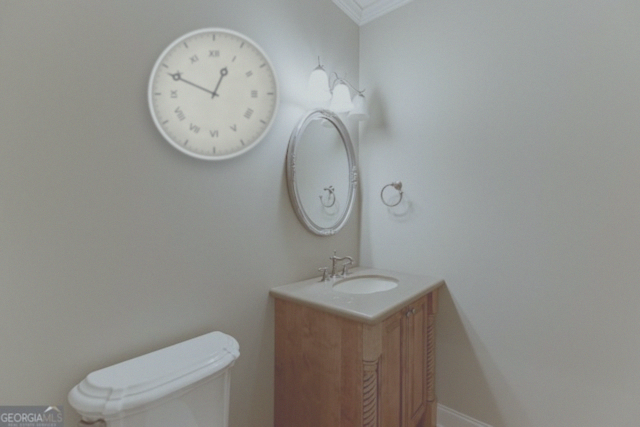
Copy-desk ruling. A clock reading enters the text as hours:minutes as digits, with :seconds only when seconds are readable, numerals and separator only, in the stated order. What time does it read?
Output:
12:49
